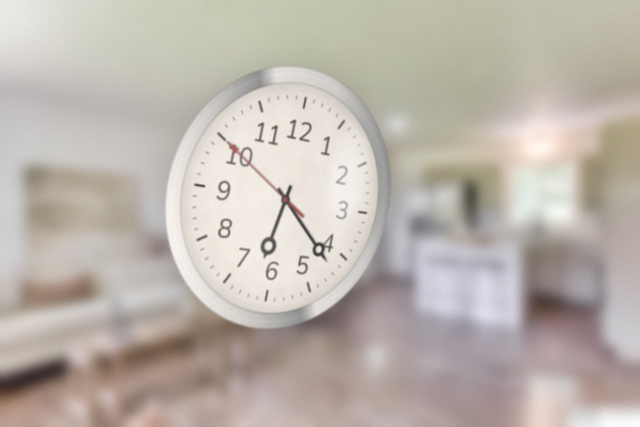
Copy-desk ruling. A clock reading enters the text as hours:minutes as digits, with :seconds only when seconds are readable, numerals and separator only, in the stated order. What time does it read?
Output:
6:21:50
